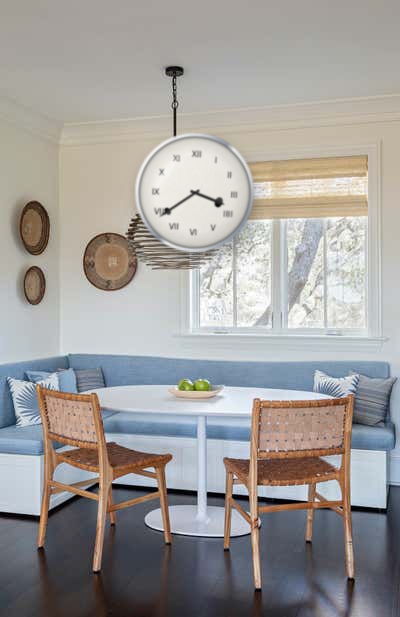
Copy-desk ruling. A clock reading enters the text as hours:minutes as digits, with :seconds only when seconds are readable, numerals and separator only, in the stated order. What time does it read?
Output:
3:39
